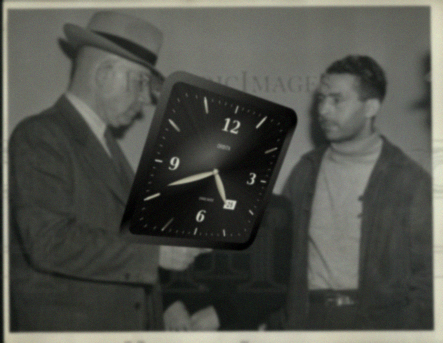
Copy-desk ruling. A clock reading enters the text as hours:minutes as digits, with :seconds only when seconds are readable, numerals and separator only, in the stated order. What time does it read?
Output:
4:41
